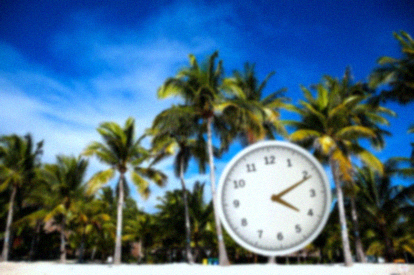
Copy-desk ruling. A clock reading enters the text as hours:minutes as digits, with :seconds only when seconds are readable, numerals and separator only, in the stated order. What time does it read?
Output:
4:11
